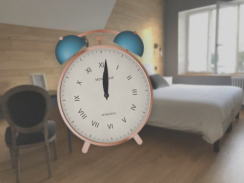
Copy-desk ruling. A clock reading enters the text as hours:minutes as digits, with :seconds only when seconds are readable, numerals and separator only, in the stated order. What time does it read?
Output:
12:01
